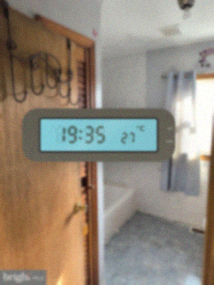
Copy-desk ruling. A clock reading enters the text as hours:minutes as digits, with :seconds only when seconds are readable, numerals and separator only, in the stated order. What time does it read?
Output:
19:35
